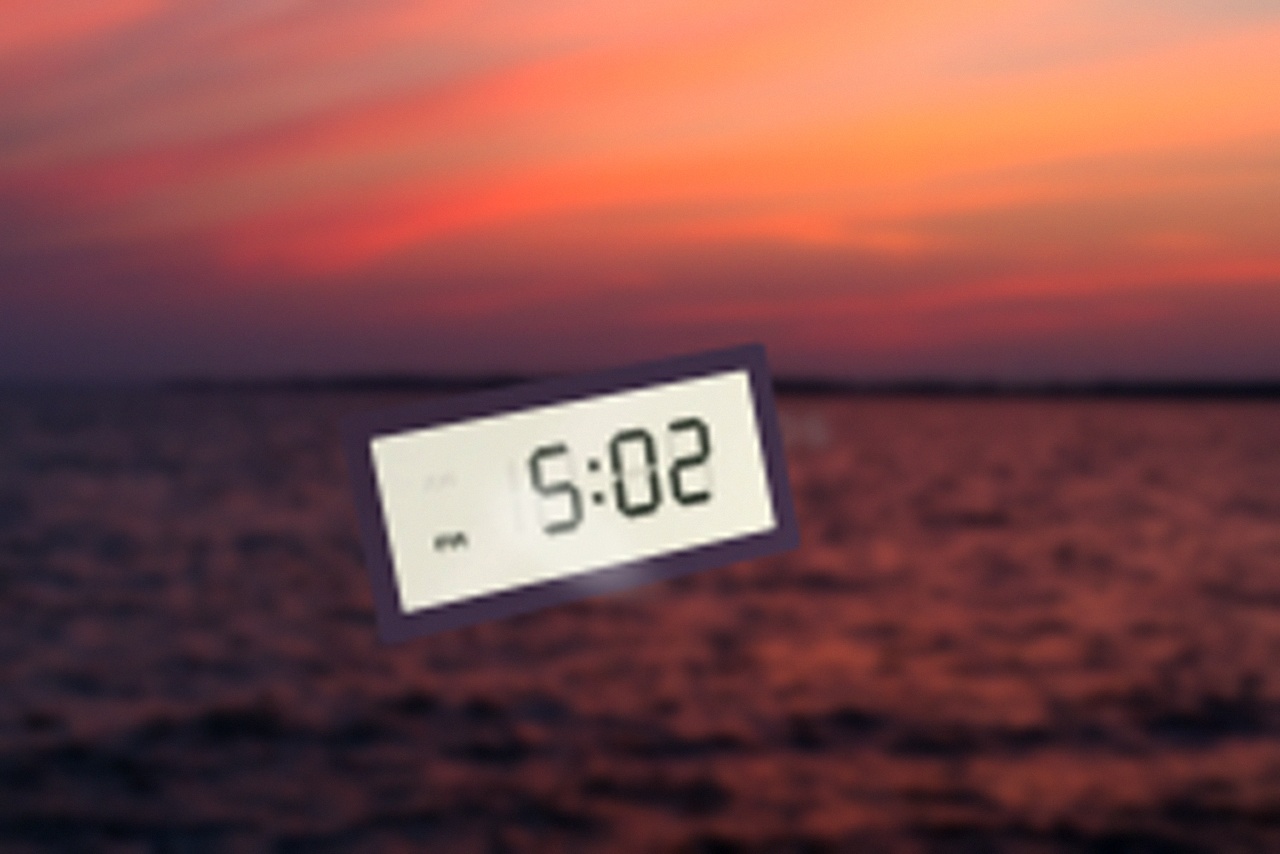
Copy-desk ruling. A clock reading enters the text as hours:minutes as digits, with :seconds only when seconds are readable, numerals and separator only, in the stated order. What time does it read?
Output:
5:02
